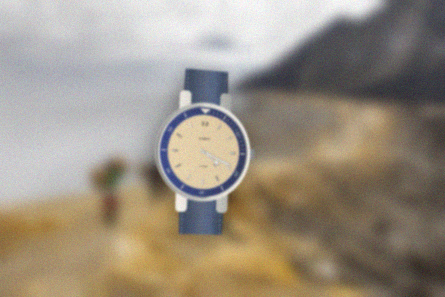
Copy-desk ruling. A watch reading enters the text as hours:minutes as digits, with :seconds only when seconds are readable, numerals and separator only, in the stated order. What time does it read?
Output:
4:19
